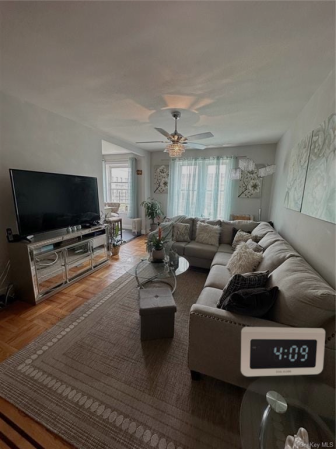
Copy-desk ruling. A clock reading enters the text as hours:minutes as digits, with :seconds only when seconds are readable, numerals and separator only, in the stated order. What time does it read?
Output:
4:09
